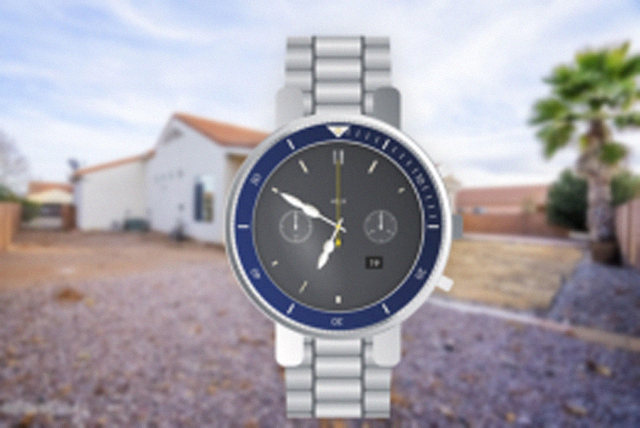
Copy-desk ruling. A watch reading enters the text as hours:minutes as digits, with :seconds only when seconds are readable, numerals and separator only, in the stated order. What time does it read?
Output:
6:50
